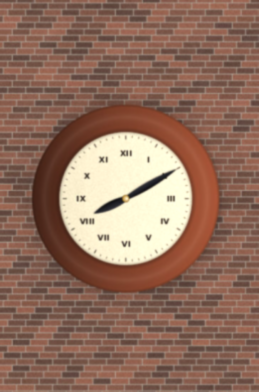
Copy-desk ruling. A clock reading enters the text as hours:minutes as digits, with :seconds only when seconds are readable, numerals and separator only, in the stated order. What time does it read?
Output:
8:10
